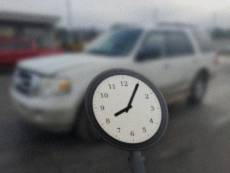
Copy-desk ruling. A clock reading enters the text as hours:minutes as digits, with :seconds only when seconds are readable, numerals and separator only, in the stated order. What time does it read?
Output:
8:05
